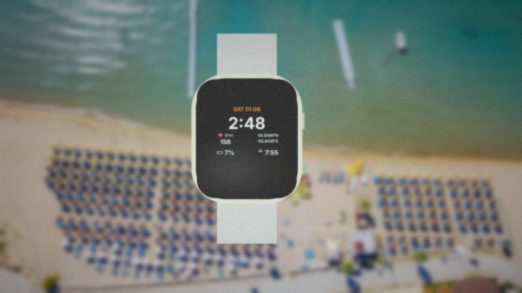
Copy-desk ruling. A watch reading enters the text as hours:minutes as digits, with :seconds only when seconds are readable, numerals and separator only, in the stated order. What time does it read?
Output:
2:48
